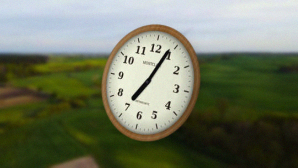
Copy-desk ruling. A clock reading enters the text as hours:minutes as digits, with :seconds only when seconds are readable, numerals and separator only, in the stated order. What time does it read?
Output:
7:04
